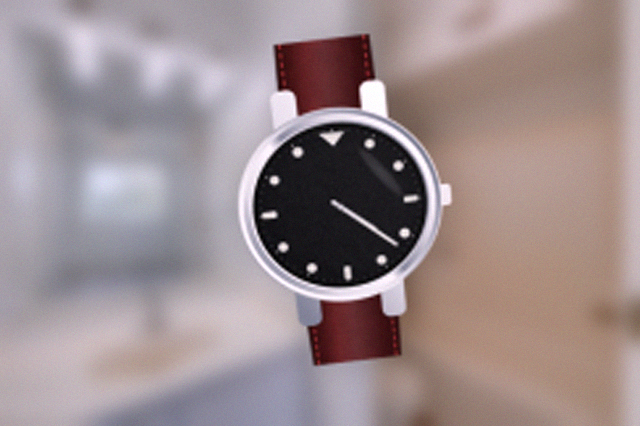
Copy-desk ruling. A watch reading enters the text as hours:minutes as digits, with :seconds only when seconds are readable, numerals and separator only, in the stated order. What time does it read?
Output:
4:22
